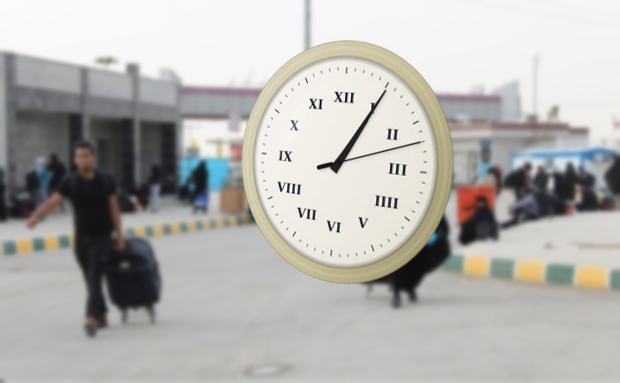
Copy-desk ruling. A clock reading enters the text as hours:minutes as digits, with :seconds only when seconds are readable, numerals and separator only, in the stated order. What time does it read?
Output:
1:05:12
